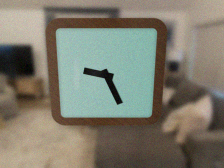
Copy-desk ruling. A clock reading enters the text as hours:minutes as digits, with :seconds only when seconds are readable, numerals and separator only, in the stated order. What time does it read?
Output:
9:26
